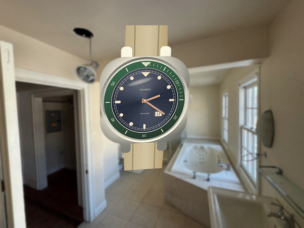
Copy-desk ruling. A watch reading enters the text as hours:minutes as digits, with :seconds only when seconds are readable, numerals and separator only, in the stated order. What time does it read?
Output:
2:21
